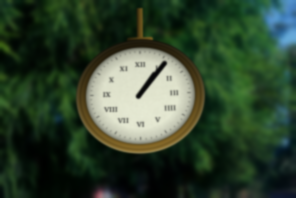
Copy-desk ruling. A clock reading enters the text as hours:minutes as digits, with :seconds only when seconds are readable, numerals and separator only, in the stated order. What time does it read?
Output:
1:06
